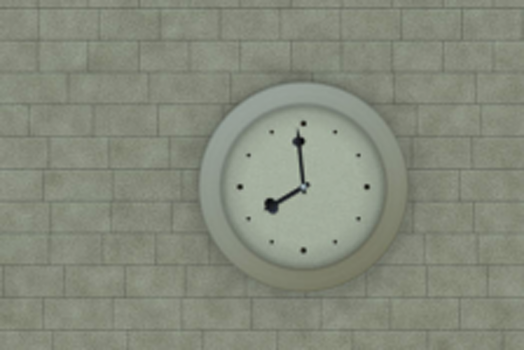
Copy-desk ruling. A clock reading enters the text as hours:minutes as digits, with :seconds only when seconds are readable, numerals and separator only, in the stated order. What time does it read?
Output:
7:59
